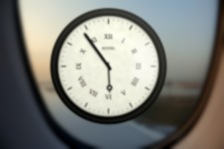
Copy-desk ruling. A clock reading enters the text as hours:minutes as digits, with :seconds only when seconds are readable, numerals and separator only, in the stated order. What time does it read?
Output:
5:54
